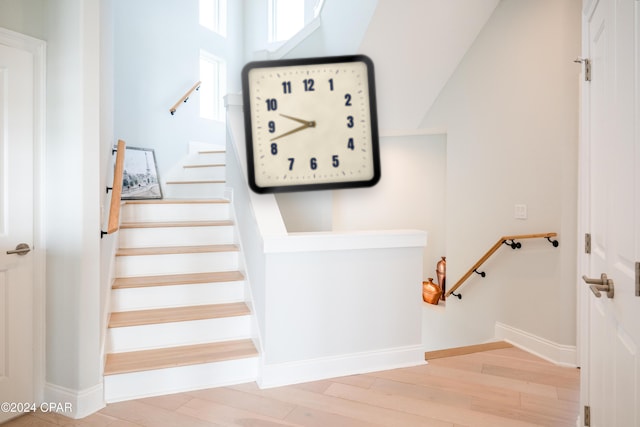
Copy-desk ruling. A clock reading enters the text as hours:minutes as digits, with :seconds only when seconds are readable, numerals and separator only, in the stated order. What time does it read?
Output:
9:42
